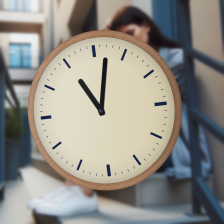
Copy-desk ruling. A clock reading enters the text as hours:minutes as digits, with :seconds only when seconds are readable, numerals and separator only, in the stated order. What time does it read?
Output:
11:02
